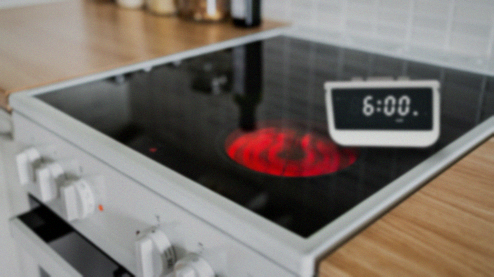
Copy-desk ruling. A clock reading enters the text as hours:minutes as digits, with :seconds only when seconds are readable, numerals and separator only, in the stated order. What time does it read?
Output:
6:00
